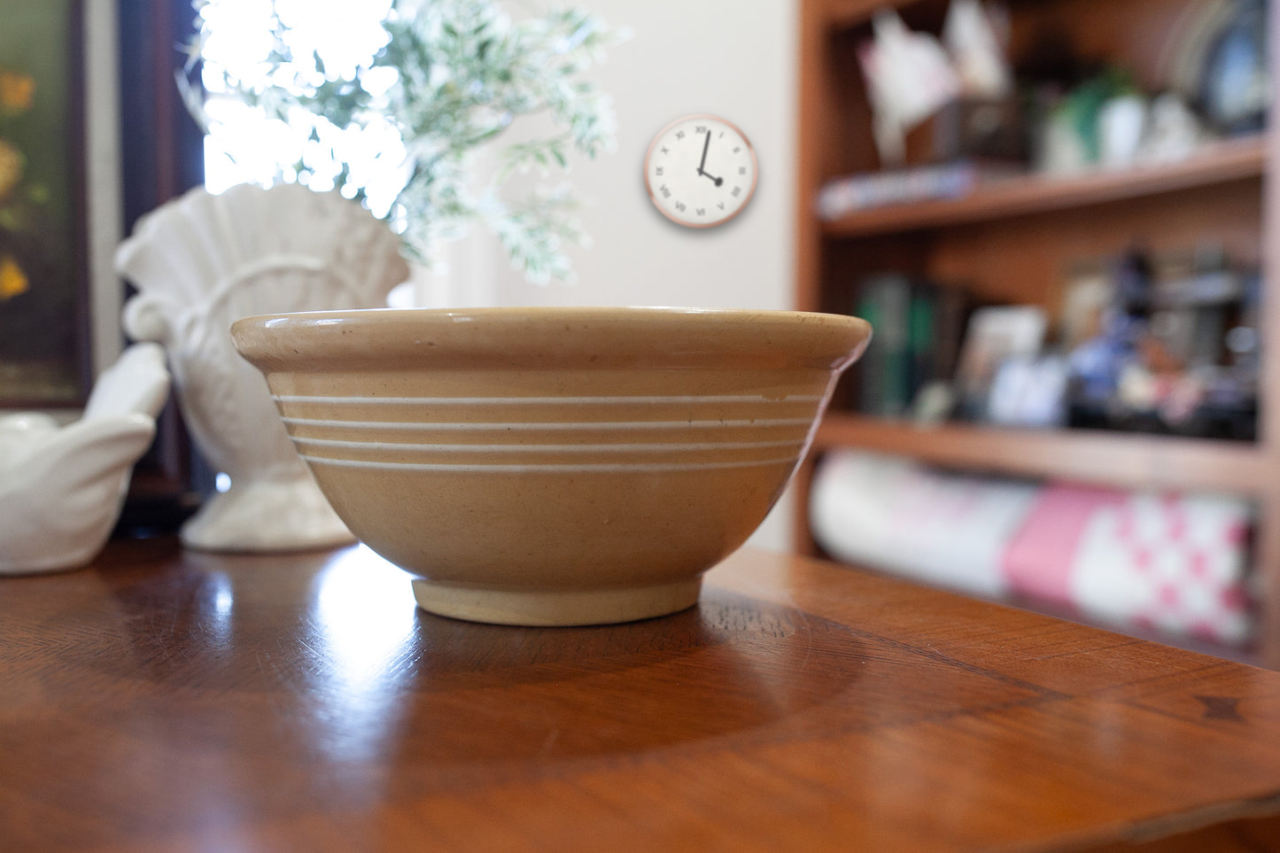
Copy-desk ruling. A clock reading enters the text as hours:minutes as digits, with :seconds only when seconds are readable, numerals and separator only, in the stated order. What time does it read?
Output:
4:02
